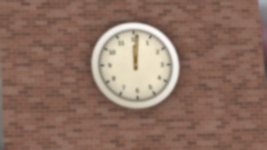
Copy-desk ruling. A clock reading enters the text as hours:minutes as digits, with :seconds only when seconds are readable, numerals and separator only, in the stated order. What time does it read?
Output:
12:01
